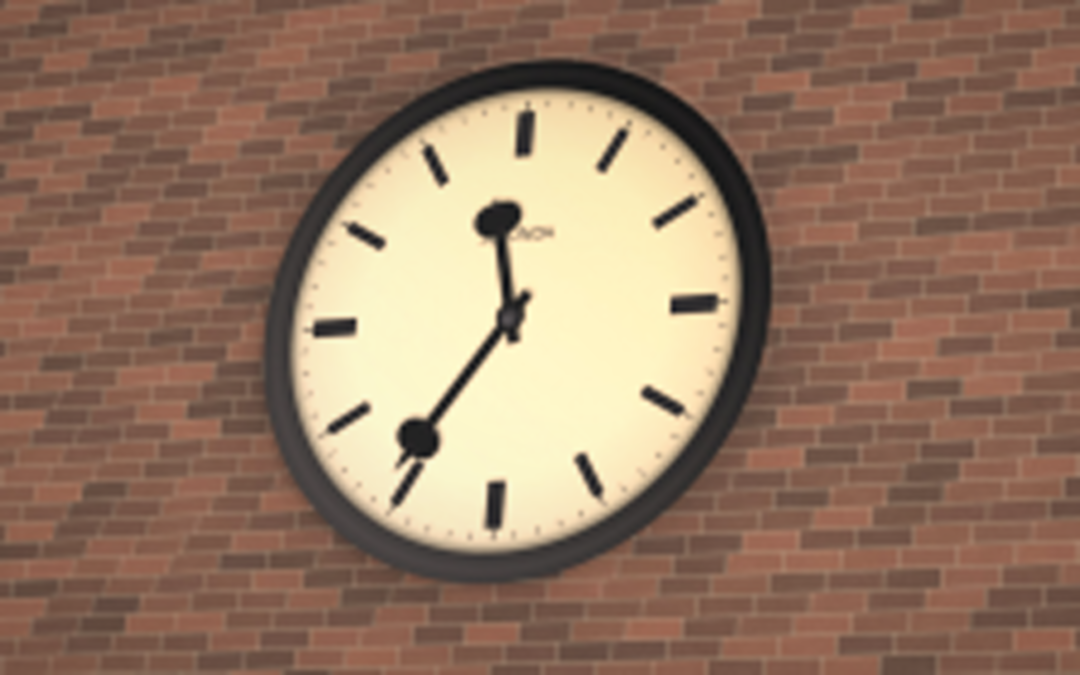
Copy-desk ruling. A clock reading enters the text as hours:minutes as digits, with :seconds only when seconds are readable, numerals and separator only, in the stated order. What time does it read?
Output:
11:36
